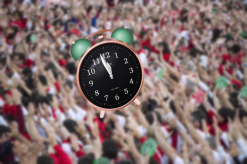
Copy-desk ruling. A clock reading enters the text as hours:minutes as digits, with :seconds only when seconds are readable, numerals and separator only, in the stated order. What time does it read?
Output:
11:58
